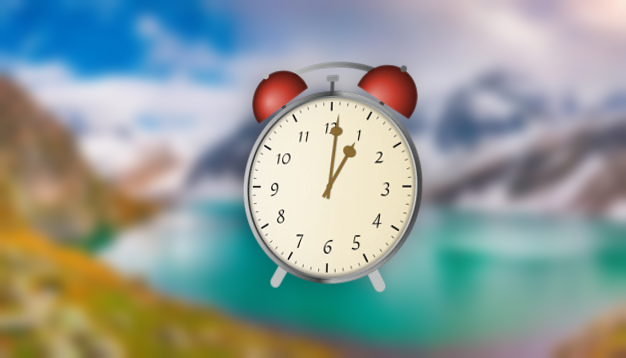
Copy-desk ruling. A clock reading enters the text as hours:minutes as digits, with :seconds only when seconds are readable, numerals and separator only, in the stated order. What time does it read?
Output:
1:01
